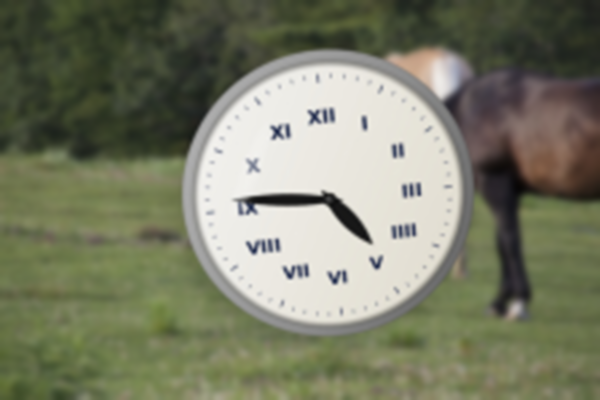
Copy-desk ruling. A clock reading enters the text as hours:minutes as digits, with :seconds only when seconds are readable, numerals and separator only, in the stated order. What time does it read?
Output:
4:46
